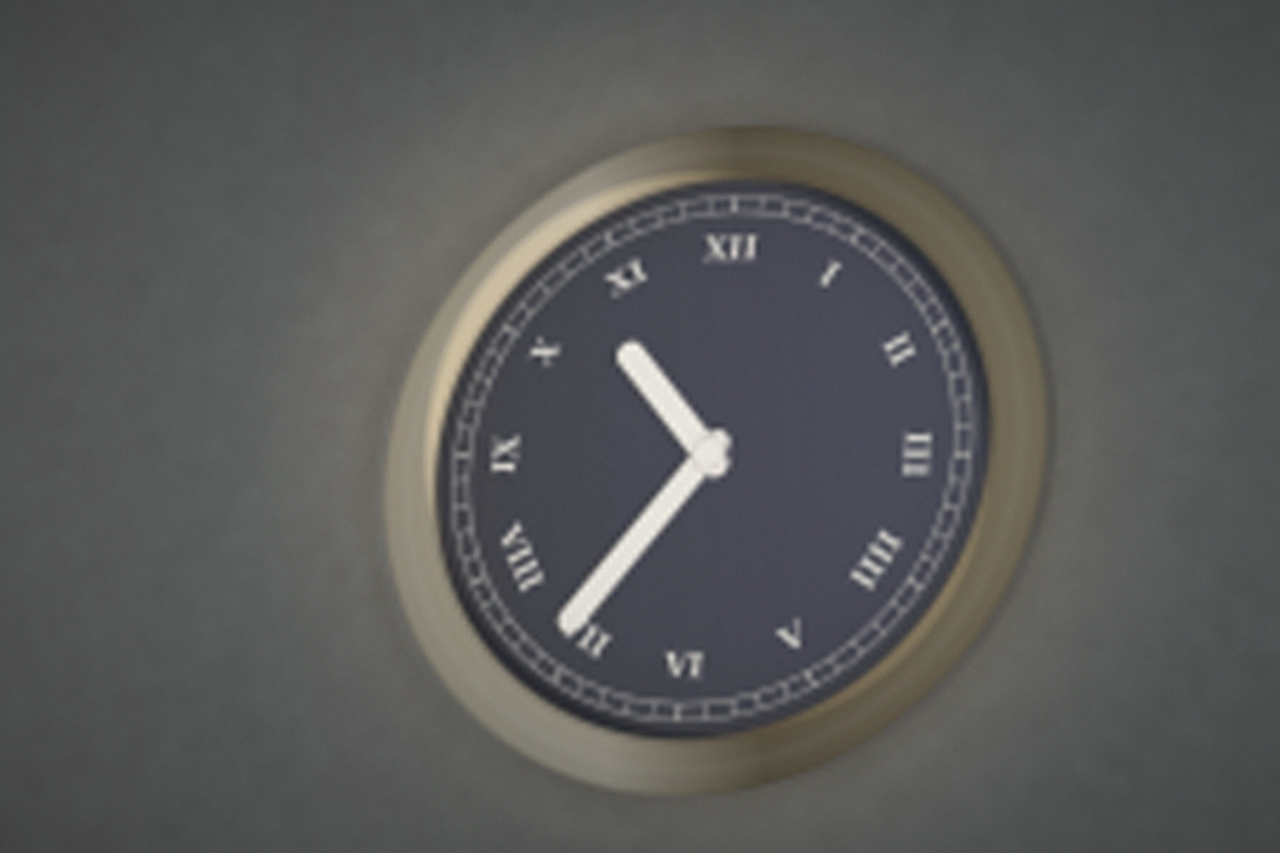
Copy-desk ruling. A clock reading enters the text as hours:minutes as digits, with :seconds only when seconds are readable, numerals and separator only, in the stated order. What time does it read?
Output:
10:36
